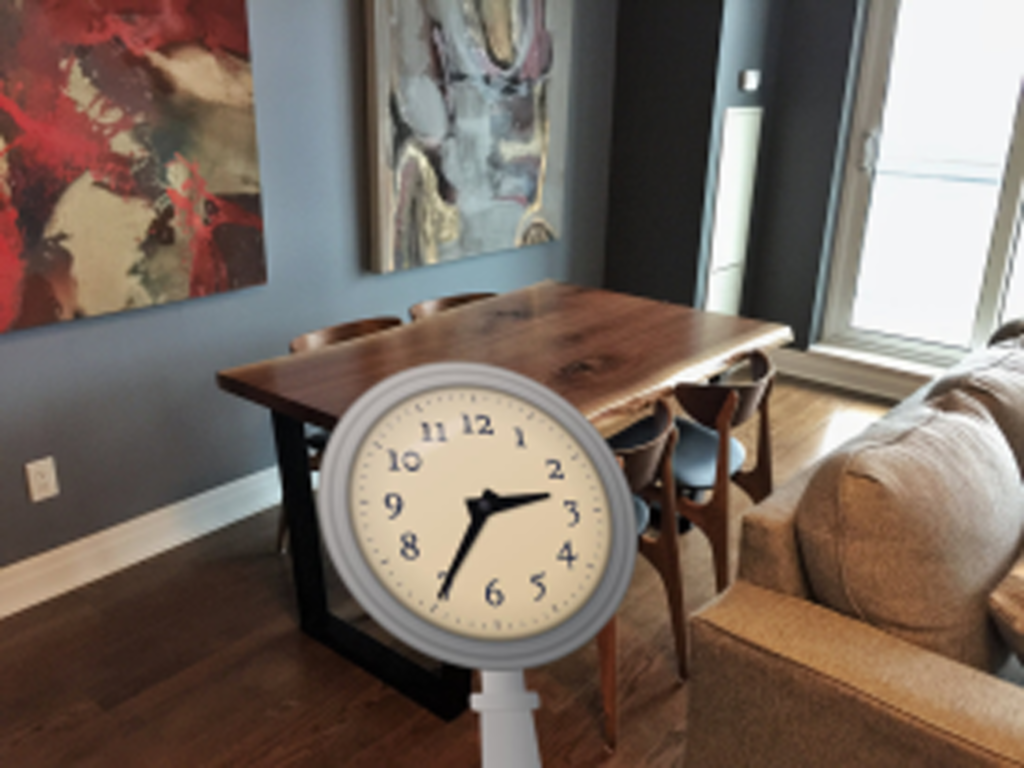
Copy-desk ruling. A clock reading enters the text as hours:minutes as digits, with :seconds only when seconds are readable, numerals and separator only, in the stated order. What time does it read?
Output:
2:35
